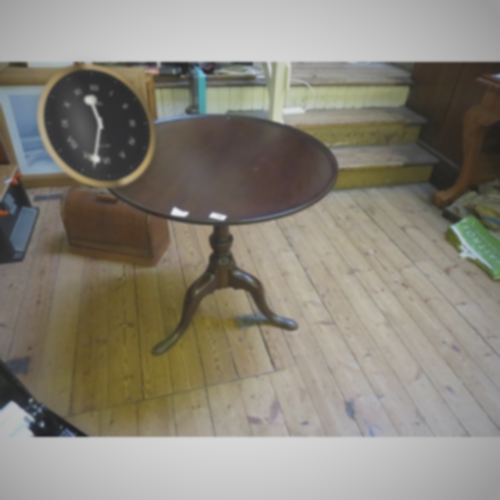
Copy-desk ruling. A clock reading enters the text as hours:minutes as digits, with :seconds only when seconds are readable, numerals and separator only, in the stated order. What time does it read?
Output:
11:33
